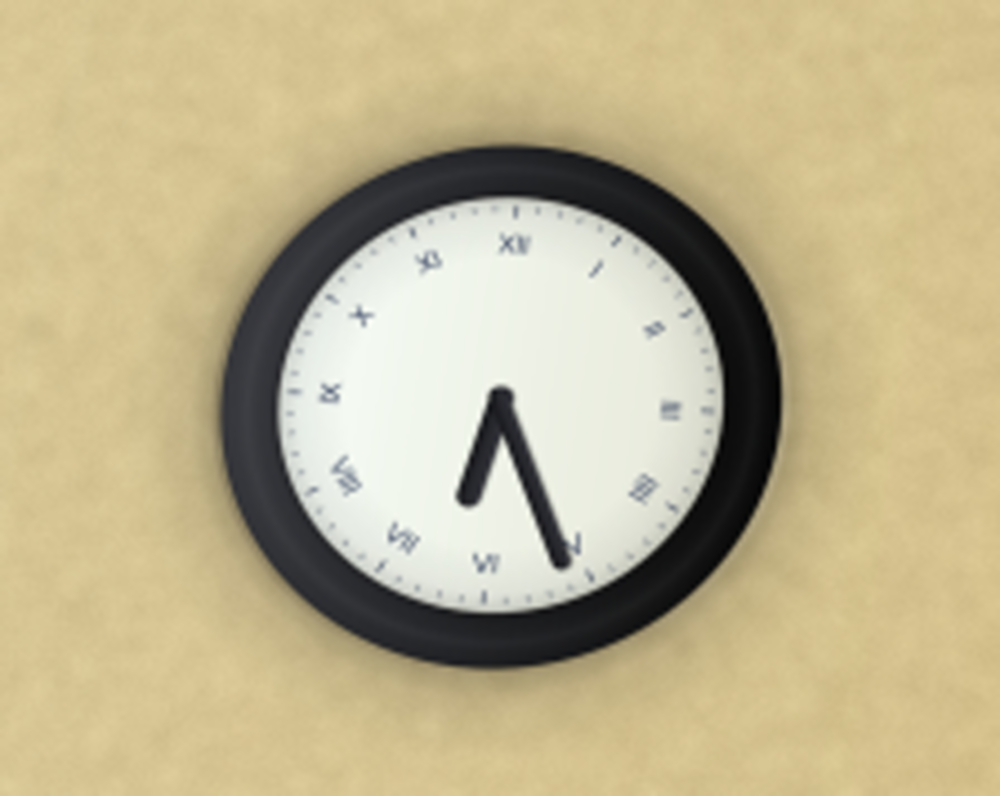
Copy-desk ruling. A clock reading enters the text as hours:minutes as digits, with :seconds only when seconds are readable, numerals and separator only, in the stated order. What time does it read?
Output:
6:26
